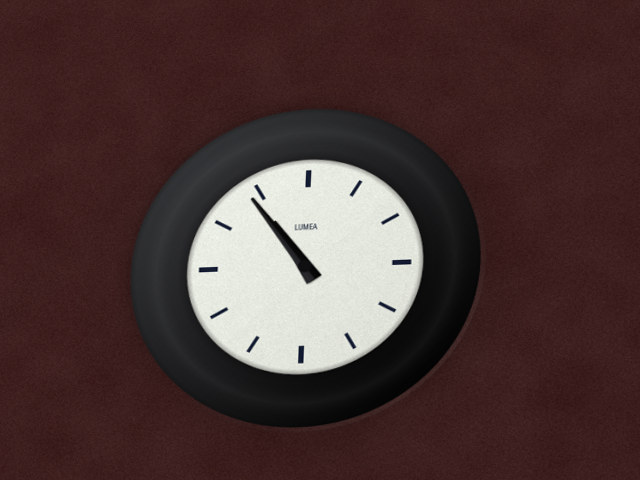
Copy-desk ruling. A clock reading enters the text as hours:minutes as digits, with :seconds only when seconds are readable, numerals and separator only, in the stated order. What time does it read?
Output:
10:54
